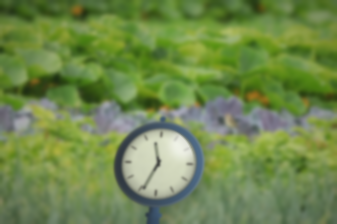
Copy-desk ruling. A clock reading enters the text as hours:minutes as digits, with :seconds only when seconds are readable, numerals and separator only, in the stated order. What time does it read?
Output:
11:34
